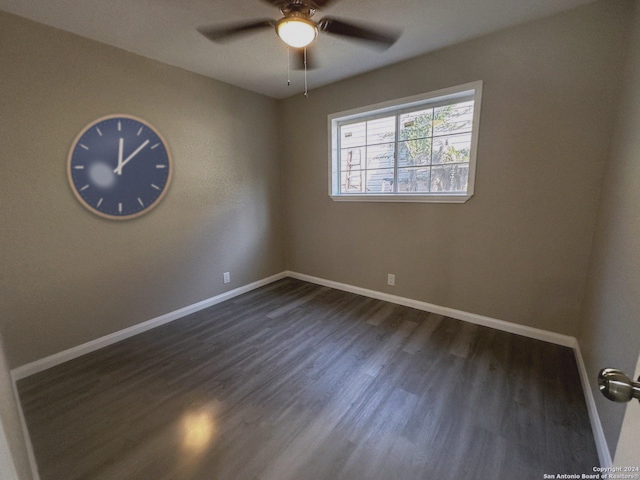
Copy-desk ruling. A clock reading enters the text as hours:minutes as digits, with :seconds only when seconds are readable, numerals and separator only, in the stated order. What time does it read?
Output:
12:08
